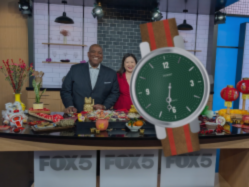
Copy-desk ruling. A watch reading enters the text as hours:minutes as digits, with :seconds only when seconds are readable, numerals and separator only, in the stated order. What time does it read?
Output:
6:32
